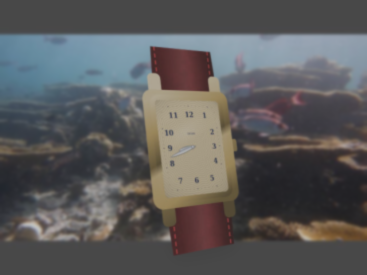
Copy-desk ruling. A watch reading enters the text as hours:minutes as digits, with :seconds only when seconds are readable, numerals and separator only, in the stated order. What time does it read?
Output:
8:42
